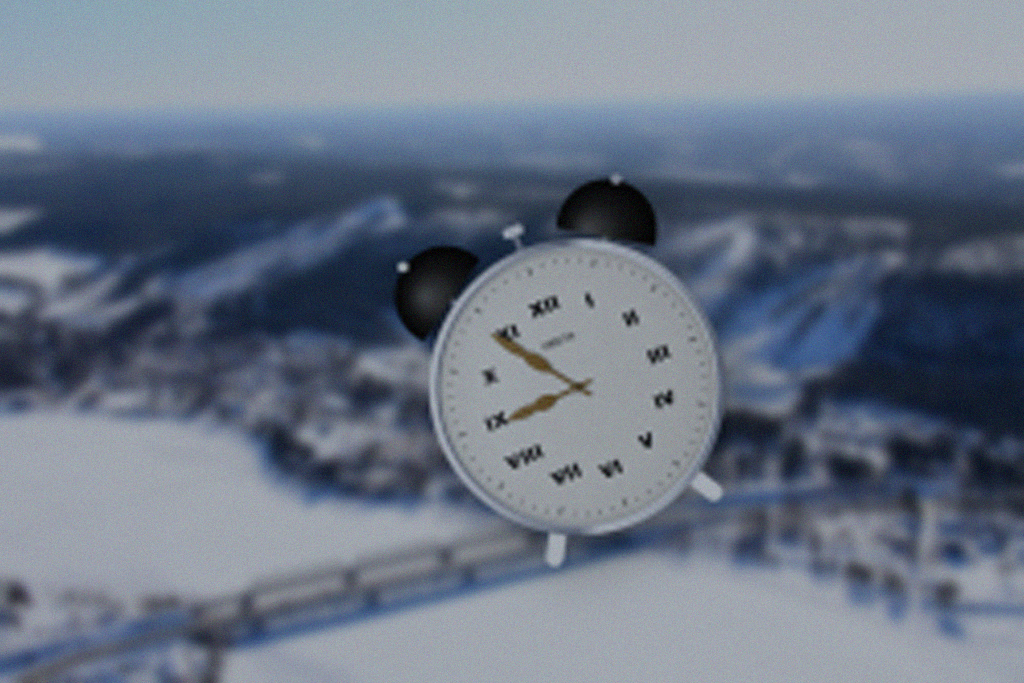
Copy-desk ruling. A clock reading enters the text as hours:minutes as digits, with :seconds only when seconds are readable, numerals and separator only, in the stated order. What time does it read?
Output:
8:54
